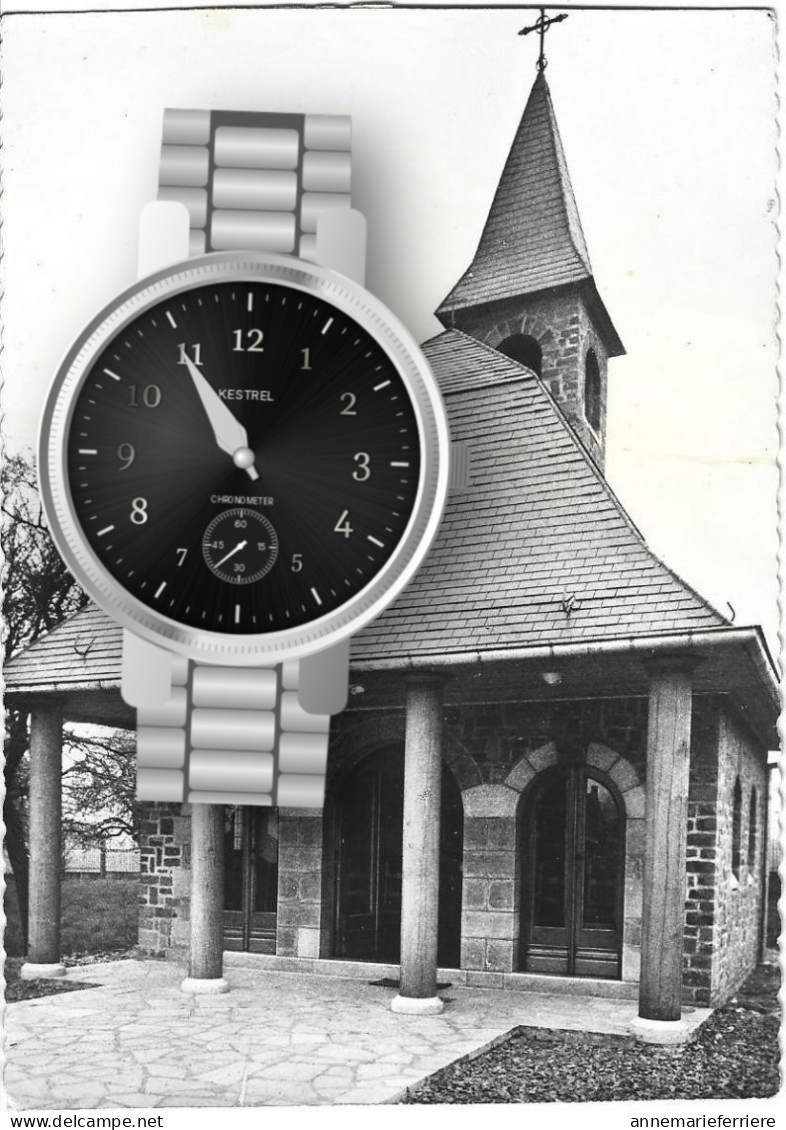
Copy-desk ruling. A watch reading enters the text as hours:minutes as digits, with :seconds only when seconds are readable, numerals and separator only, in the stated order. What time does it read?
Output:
10:54:38
